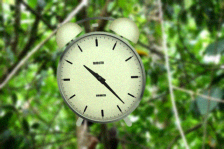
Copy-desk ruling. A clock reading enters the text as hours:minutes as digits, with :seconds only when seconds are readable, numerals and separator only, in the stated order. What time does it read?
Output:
10:23
